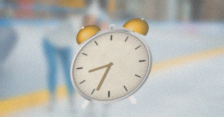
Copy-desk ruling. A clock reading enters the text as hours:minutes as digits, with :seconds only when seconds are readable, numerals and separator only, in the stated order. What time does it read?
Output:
8:34
